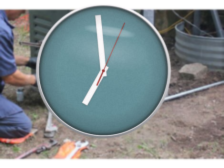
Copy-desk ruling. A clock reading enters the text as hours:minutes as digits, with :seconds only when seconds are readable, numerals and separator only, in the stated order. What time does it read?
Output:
6:59:04
